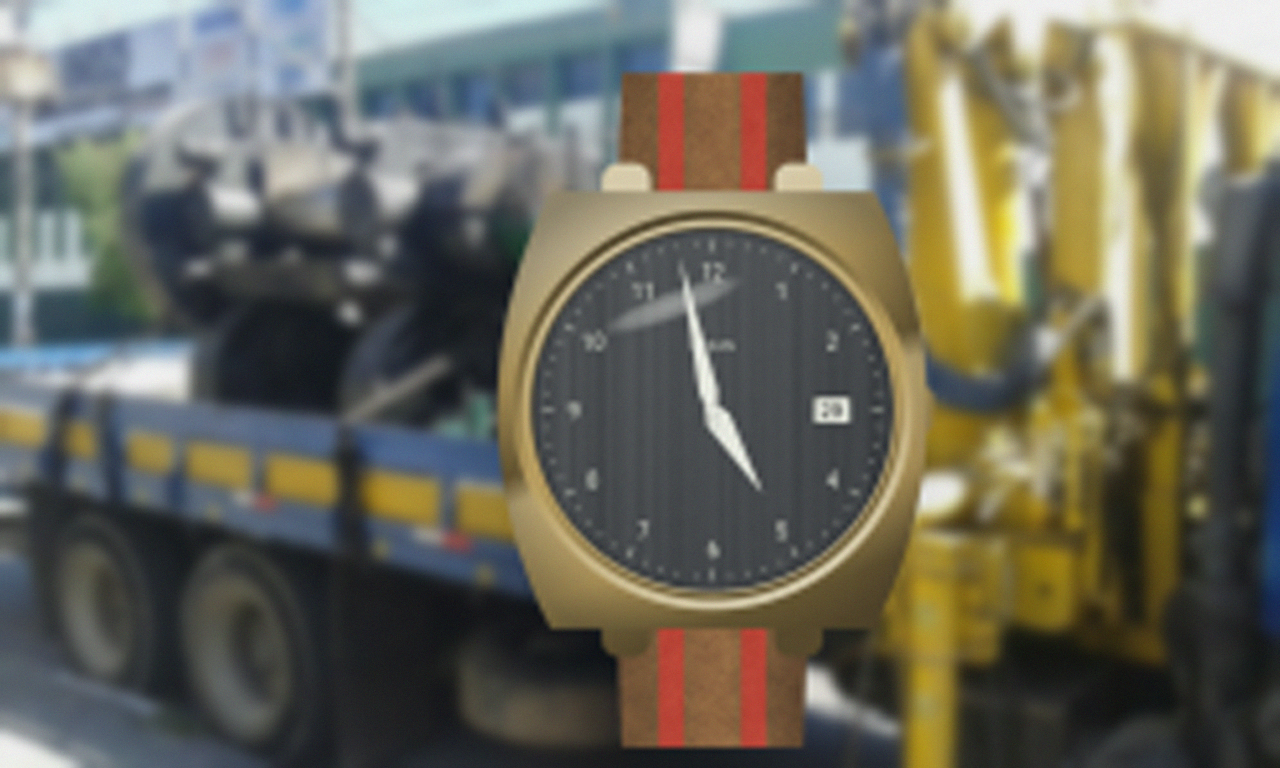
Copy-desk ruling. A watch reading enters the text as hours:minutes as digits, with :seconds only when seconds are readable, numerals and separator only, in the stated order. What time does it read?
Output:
4:58
